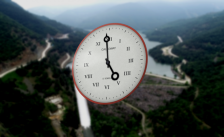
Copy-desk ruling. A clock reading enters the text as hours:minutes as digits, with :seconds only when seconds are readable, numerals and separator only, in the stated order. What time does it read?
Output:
4:59
